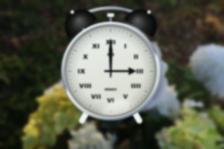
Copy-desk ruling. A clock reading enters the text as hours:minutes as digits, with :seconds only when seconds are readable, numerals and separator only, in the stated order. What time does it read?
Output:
3:00
